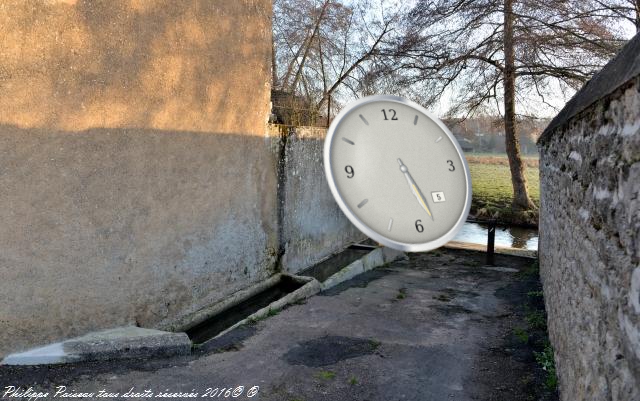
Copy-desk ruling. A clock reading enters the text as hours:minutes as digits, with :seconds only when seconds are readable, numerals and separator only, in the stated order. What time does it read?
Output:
5:27
